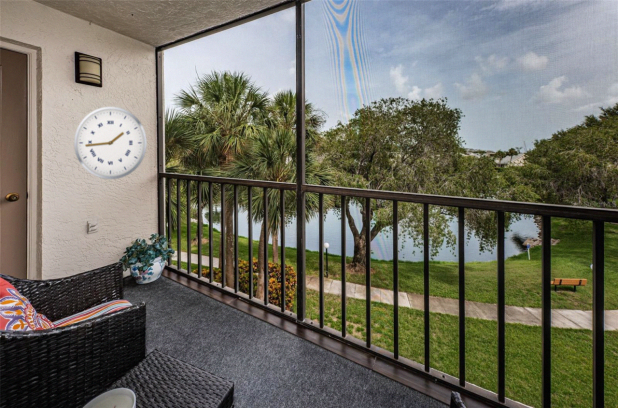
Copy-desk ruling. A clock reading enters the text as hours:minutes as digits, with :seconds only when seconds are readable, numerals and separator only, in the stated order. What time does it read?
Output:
1:44
